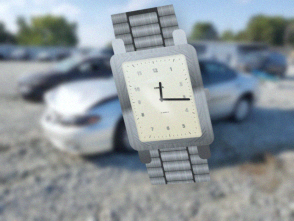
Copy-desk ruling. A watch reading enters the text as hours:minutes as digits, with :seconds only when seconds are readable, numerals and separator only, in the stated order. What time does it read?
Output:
12:16
